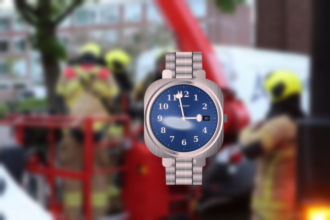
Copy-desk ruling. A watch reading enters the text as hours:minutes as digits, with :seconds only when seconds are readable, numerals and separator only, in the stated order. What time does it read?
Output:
2:58
